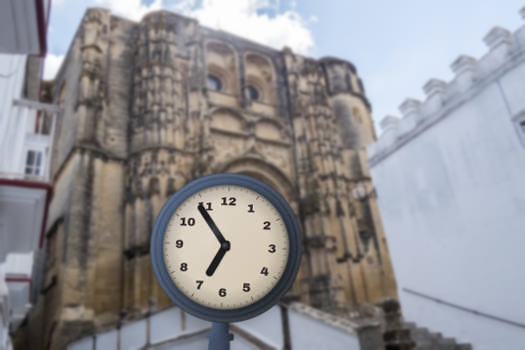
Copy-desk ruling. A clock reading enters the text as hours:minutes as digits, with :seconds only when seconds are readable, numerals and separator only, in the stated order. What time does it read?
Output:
6:54
